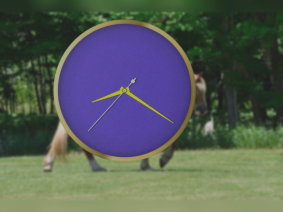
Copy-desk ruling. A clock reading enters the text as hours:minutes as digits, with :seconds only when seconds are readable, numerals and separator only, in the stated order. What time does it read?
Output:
8:20:37
